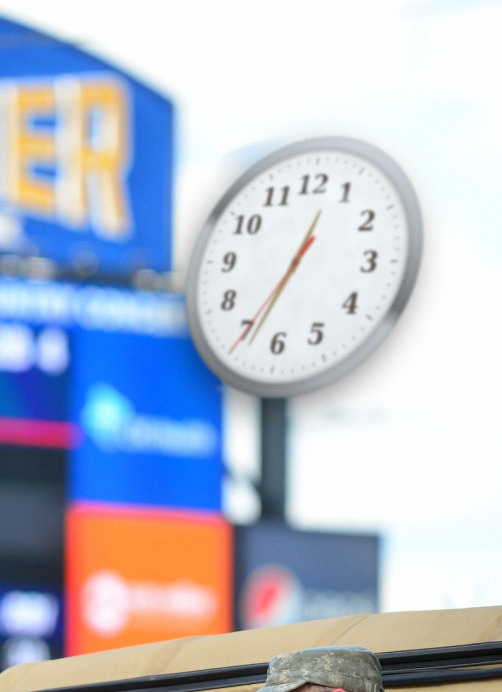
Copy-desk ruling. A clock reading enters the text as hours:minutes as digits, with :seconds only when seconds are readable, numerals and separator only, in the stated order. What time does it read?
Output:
12:33:35
